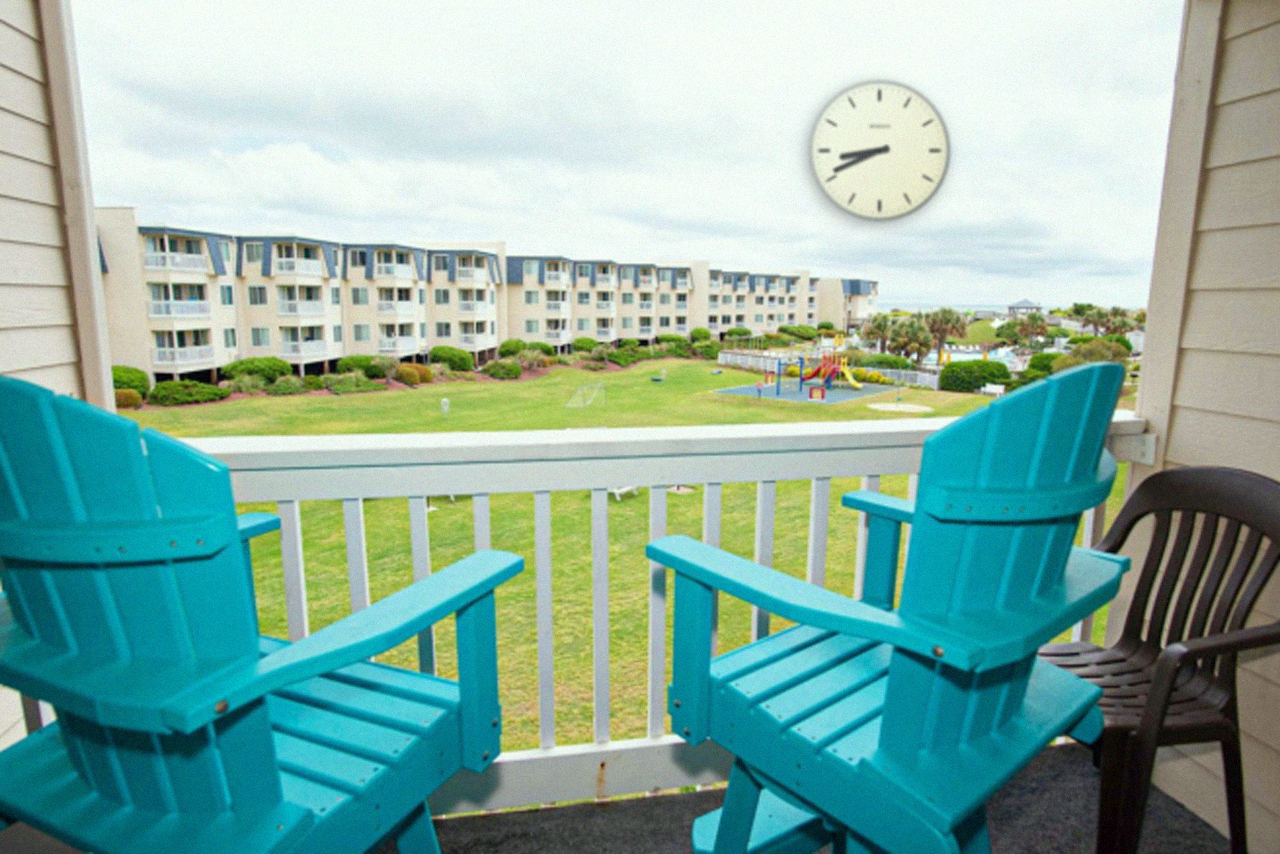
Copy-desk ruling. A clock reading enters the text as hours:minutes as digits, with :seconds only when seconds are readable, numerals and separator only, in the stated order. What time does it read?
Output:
8:41
